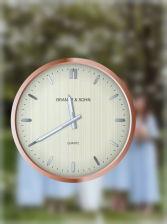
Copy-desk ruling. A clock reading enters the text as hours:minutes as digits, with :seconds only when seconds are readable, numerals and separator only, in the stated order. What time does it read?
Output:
11:40
